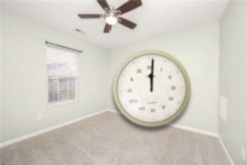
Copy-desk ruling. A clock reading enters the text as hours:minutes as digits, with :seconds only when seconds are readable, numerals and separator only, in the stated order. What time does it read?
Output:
12:01
